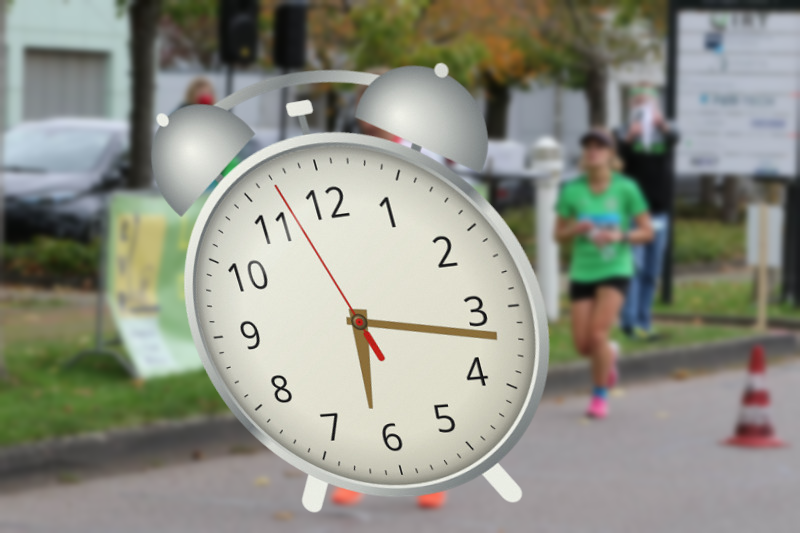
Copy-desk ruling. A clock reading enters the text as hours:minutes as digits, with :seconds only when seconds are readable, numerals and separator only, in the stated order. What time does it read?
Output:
6:16:57
